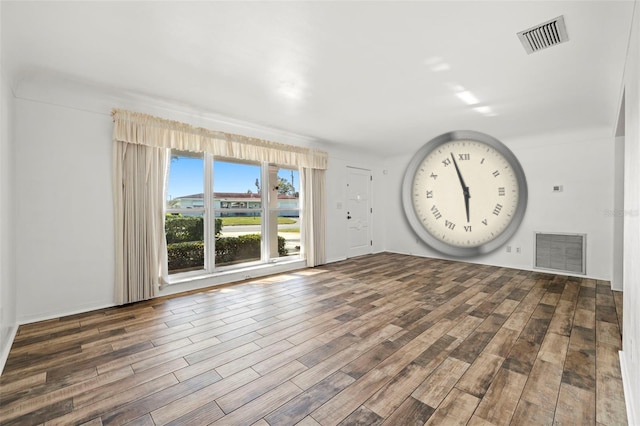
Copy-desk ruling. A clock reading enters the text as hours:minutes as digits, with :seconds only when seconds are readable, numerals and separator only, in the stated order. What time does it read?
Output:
5:57
